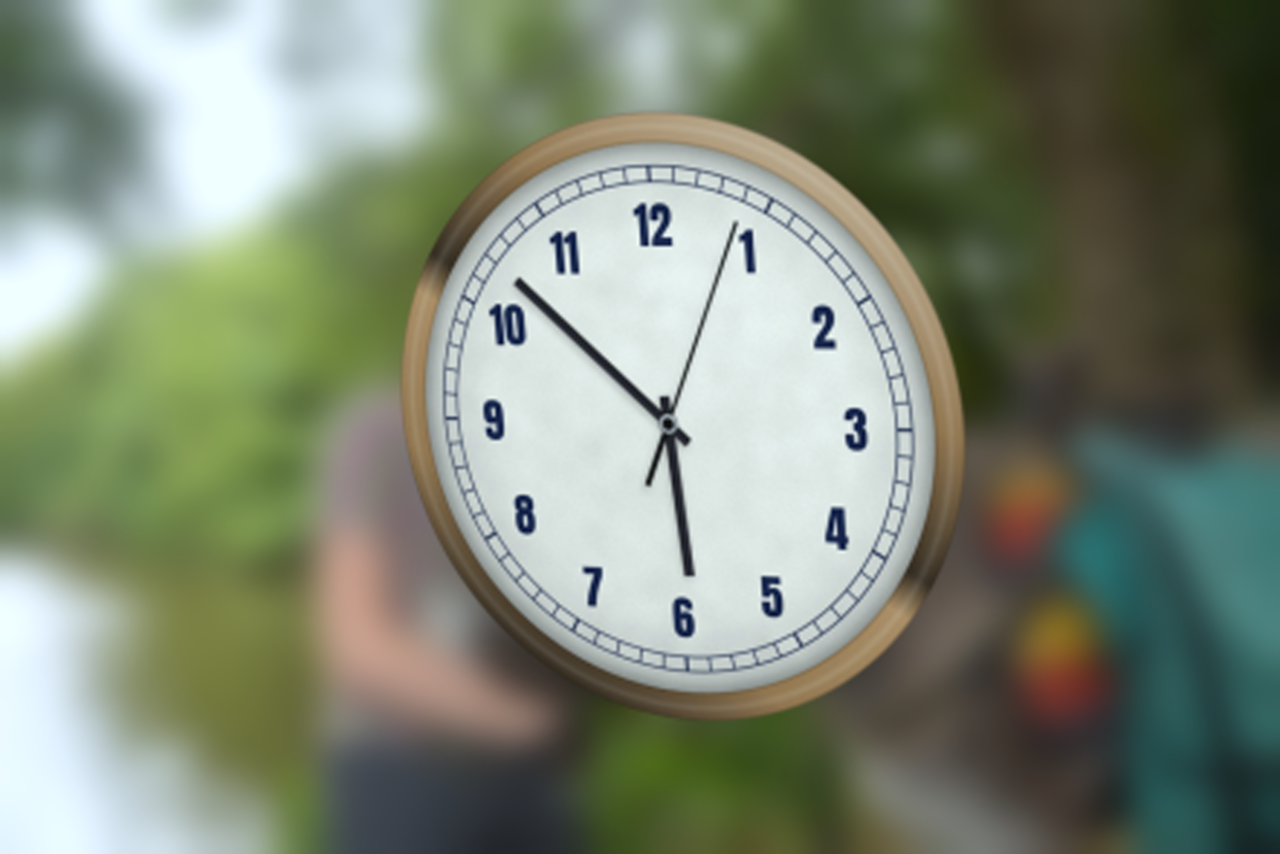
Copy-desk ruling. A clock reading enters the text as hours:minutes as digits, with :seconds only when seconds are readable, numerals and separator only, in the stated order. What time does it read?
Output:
5:52:04
